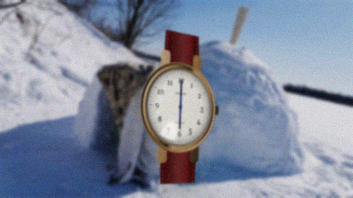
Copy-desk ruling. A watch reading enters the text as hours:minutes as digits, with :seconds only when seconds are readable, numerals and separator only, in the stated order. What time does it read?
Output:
6:00
